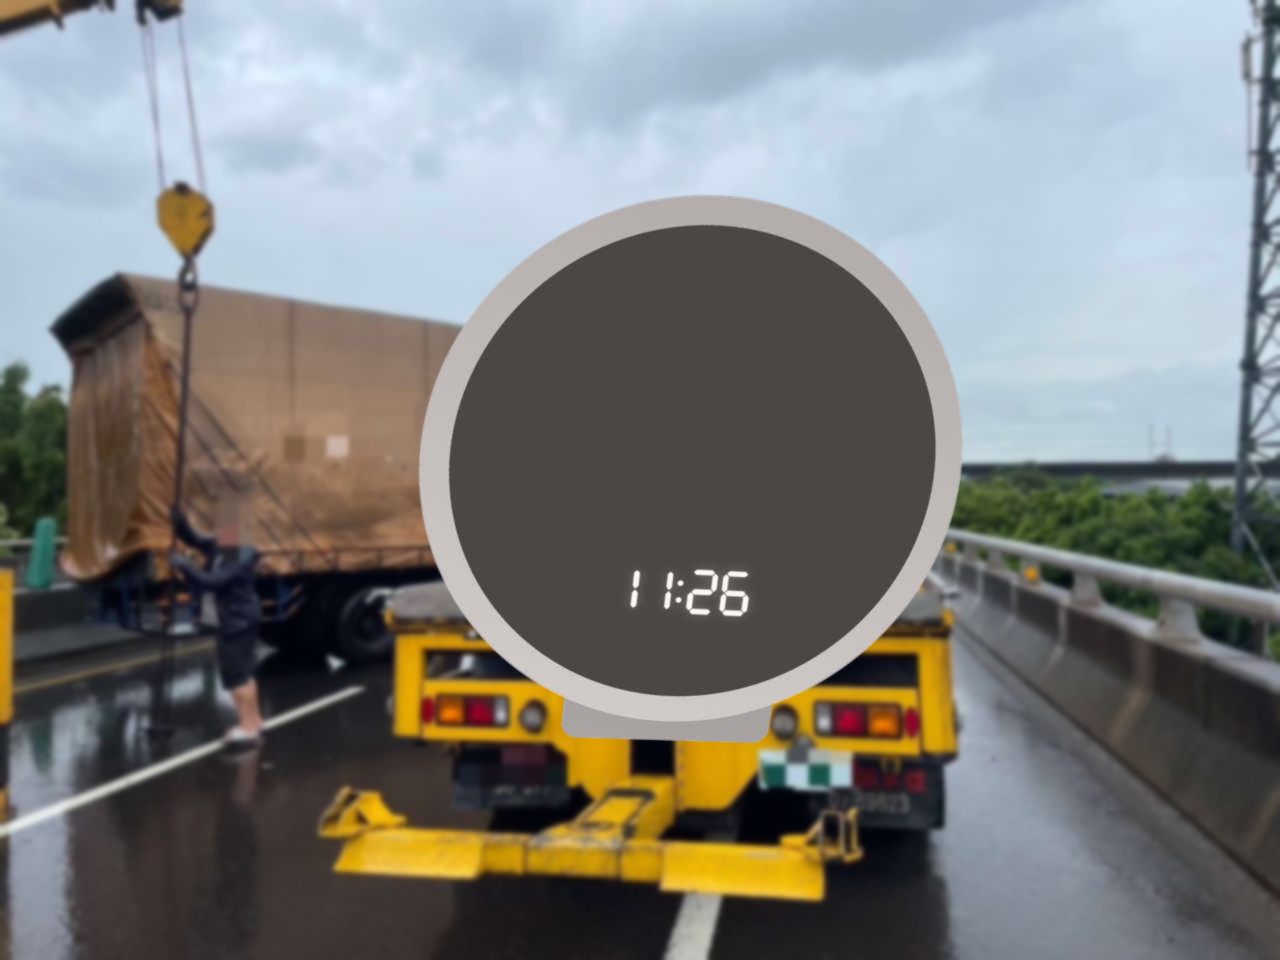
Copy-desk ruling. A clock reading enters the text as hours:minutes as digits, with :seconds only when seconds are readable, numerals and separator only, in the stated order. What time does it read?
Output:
11:26
